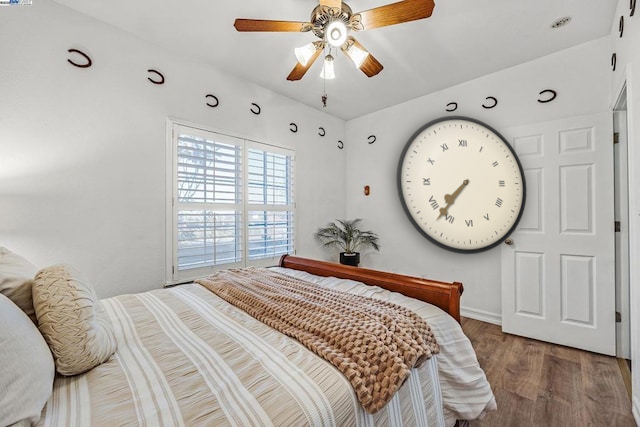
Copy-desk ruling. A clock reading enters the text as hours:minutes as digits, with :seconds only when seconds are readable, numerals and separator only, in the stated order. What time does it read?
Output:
7:37
